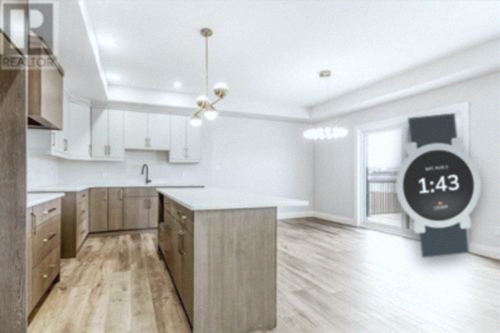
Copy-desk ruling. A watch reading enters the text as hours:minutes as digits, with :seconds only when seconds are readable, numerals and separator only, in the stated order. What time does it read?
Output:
1:43
